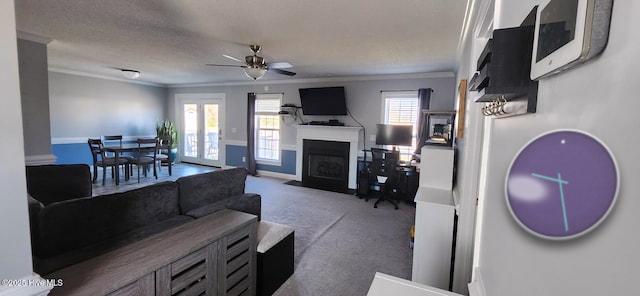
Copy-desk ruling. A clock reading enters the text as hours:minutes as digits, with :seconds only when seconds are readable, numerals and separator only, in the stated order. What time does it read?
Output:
9:28
